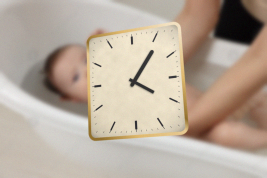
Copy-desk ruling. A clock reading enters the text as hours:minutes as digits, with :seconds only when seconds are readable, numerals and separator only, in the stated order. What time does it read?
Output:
4:06
